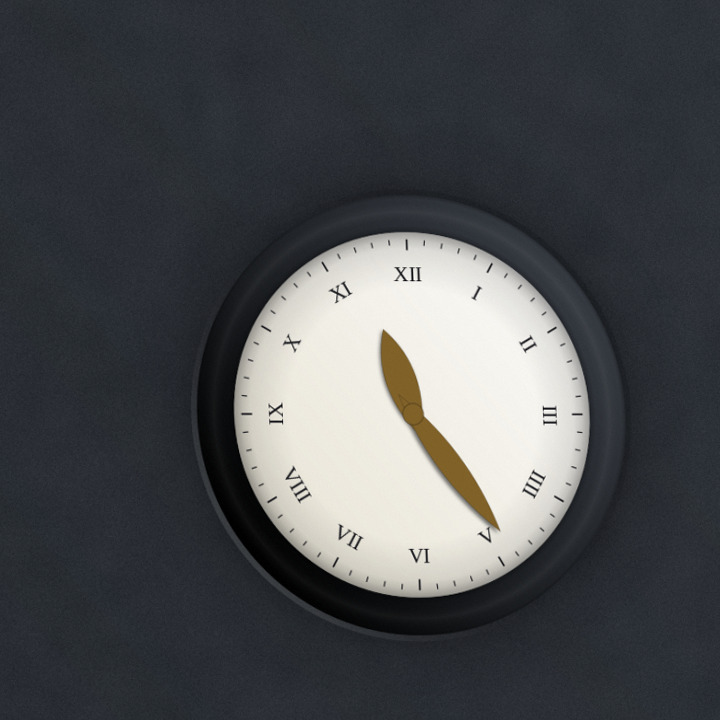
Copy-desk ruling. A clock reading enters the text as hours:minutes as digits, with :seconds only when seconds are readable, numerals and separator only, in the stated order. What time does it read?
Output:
11:24
